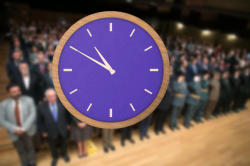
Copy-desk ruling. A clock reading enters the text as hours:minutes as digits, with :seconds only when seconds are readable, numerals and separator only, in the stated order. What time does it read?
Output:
10:50
